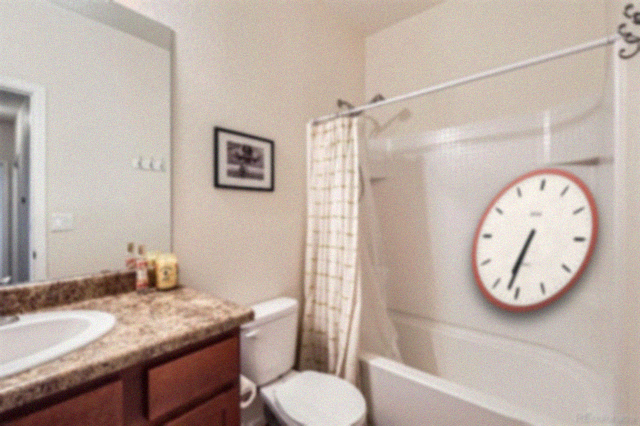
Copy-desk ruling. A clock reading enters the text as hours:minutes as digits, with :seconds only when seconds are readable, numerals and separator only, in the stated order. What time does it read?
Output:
6:32
